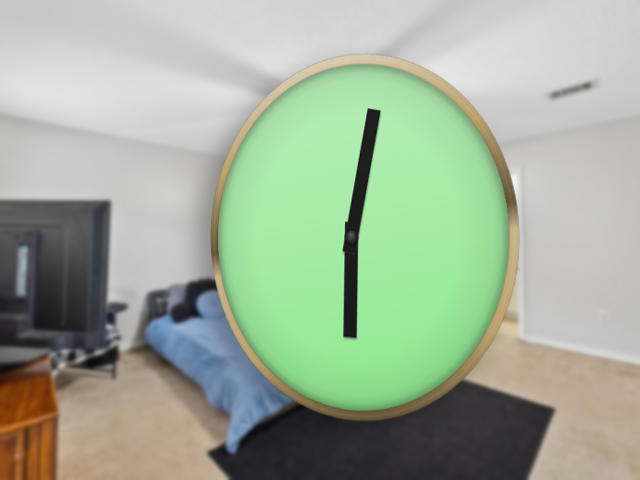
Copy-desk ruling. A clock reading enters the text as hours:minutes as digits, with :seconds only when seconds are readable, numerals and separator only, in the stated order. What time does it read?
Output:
6:02
